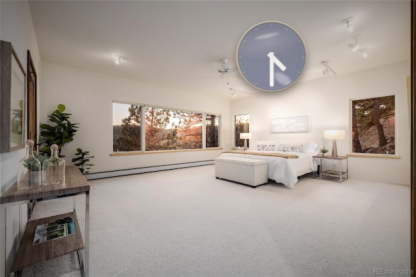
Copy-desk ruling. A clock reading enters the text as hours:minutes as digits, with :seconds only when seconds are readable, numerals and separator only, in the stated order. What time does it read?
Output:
4:30
